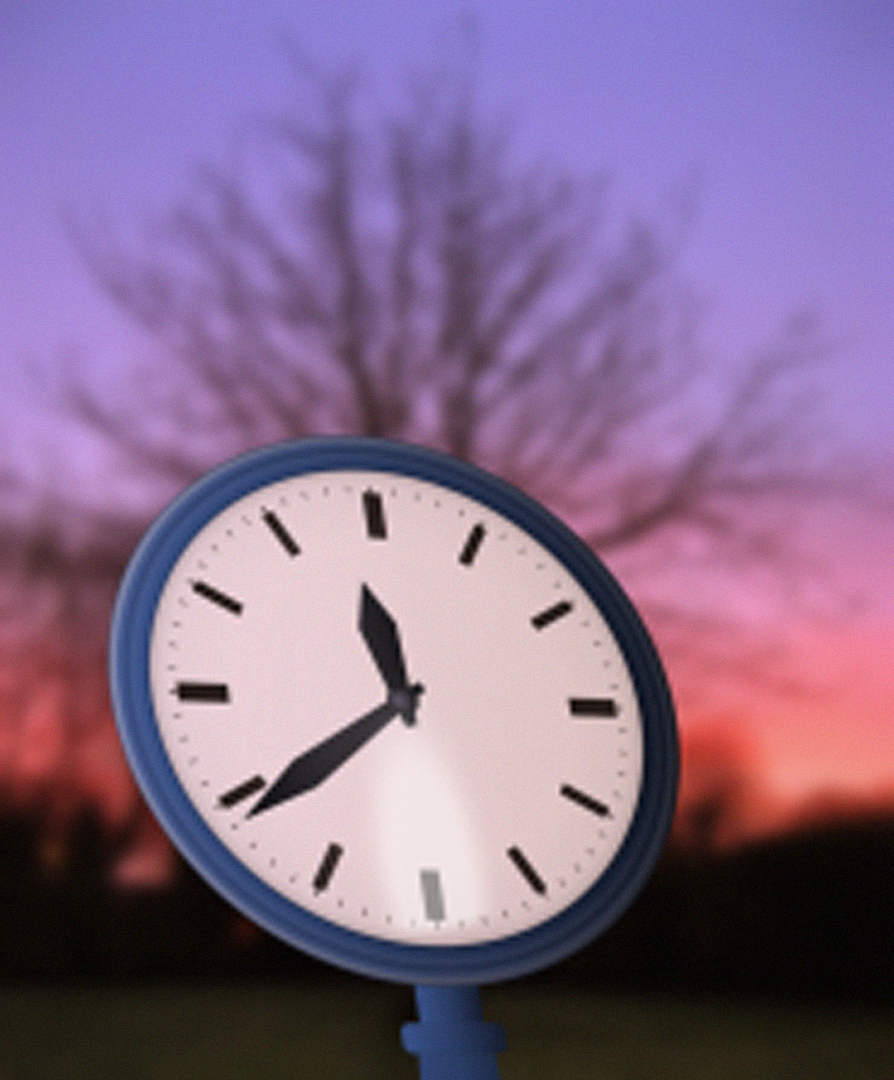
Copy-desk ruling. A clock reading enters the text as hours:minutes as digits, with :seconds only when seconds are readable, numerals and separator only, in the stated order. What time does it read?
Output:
11:39
